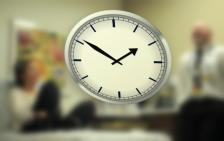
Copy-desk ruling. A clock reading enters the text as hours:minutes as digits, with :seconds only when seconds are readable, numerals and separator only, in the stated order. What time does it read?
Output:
1:51
